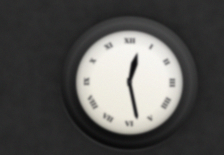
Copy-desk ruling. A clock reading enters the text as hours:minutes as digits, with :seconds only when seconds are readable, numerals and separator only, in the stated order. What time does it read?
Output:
12:28
